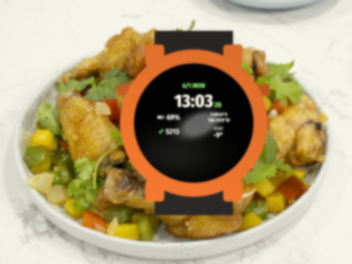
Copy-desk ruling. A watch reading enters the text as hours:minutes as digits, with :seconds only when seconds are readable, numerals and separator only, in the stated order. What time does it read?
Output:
13:03
